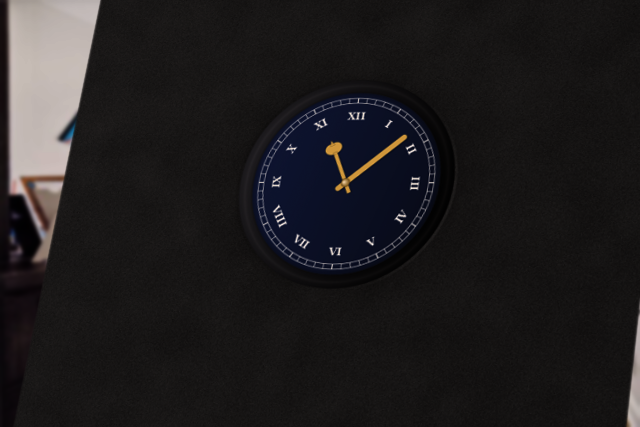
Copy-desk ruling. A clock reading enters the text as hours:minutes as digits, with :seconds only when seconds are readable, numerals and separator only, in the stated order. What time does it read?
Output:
11:08
